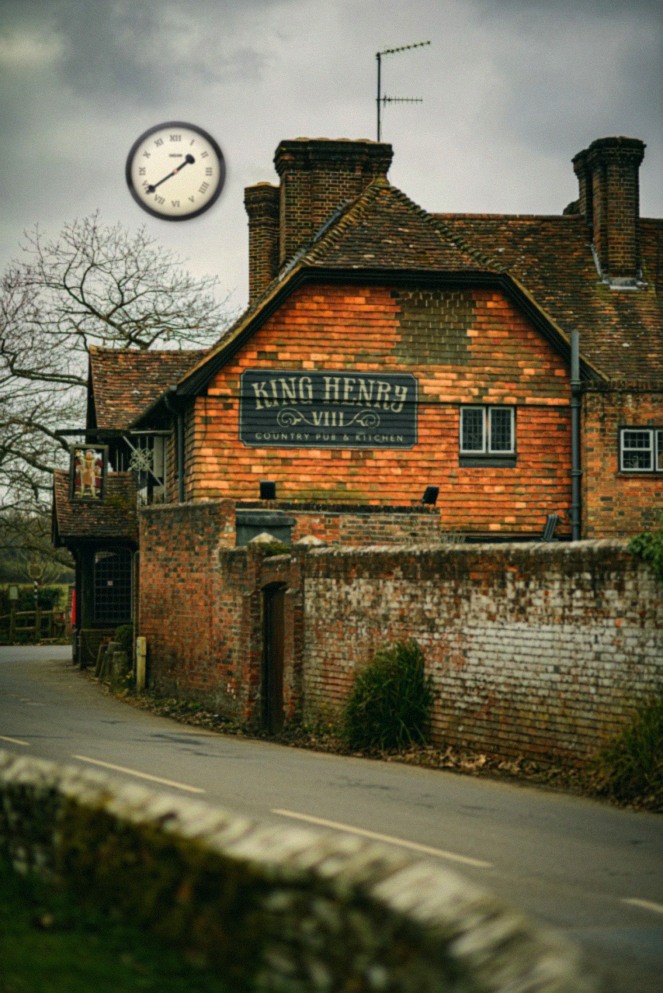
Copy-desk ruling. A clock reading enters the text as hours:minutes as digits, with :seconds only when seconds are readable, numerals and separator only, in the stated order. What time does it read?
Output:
1:39
